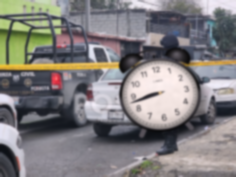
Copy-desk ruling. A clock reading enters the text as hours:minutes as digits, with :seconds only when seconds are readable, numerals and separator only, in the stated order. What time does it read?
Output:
8:43
